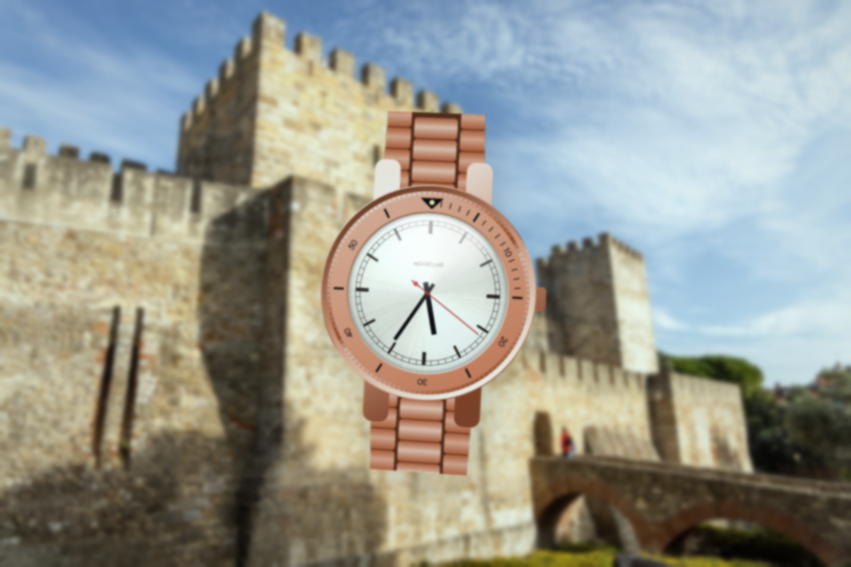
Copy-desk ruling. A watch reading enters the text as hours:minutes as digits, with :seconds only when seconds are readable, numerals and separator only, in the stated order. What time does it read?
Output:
5:35:21
